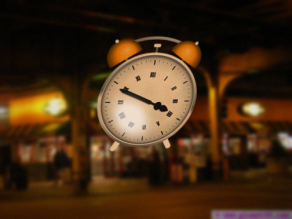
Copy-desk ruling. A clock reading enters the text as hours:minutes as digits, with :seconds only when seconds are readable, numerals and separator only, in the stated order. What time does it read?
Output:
3:49
